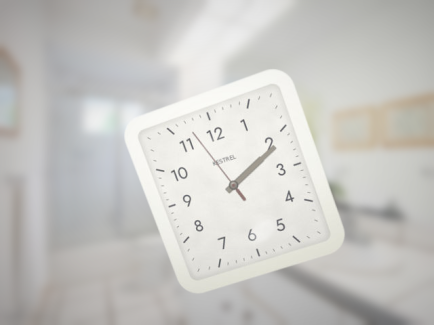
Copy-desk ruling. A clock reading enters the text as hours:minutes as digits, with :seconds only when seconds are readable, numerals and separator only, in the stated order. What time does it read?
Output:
2:10:57
